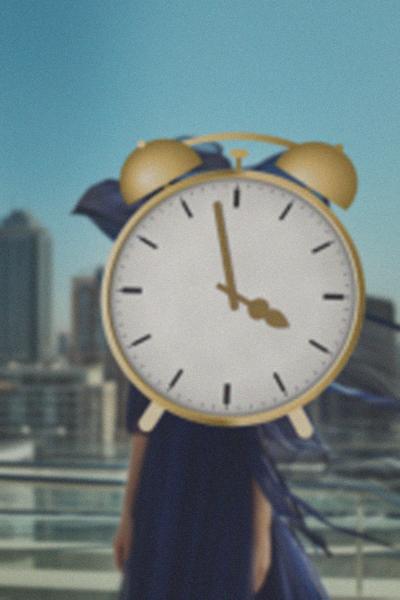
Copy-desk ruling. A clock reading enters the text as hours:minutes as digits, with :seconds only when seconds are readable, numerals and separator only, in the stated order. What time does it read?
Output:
3:58
